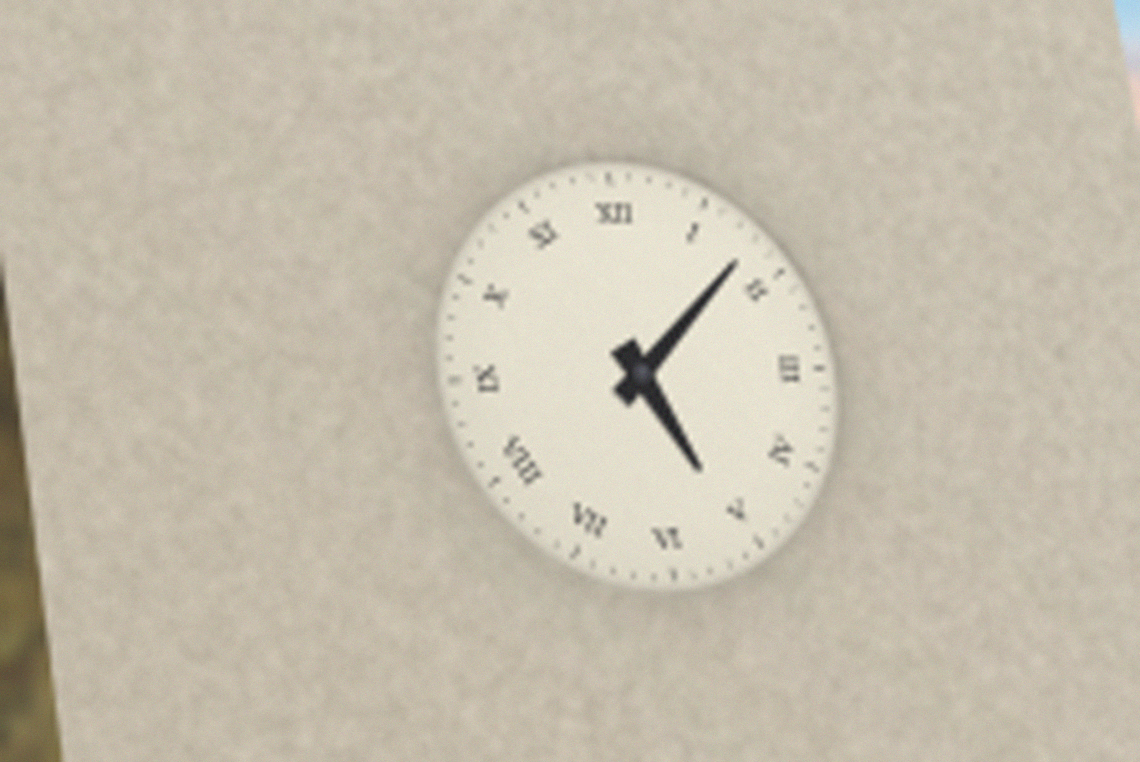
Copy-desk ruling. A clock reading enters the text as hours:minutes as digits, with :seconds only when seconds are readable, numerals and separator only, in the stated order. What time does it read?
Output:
5:08
